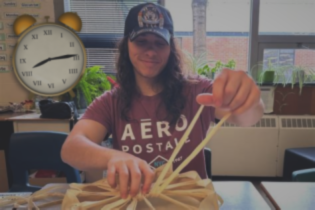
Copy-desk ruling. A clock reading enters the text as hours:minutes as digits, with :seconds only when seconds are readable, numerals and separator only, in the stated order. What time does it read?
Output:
8:14
